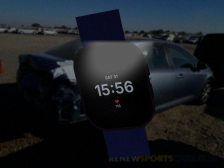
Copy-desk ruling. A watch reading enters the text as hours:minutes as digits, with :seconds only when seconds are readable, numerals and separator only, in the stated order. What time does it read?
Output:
15:56
